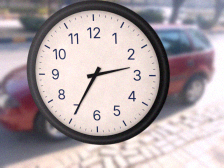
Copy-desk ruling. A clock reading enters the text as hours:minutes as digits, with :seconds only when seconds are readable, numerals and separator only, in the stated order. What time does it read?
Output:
2:35
